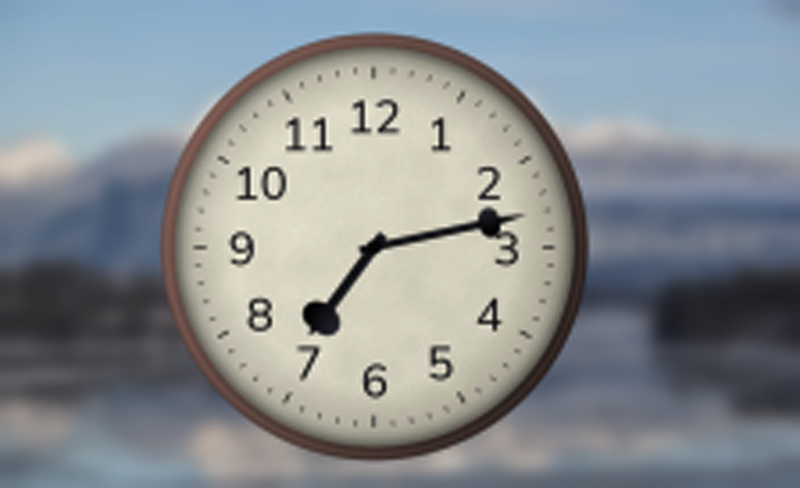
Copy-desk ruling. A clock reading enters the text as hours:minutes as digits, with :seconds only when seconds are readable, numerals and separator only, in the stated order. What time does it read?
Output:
7:13
